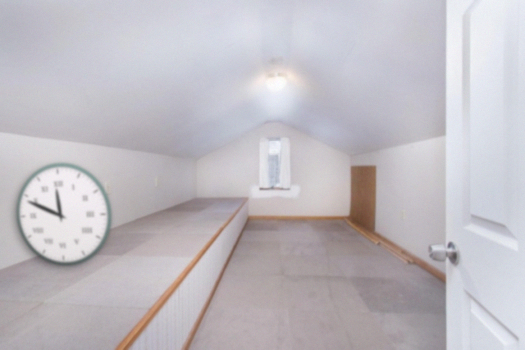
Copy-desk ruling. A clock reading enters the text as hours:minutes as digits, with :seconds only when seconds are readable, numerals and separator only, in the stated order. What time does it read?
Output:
11:49
